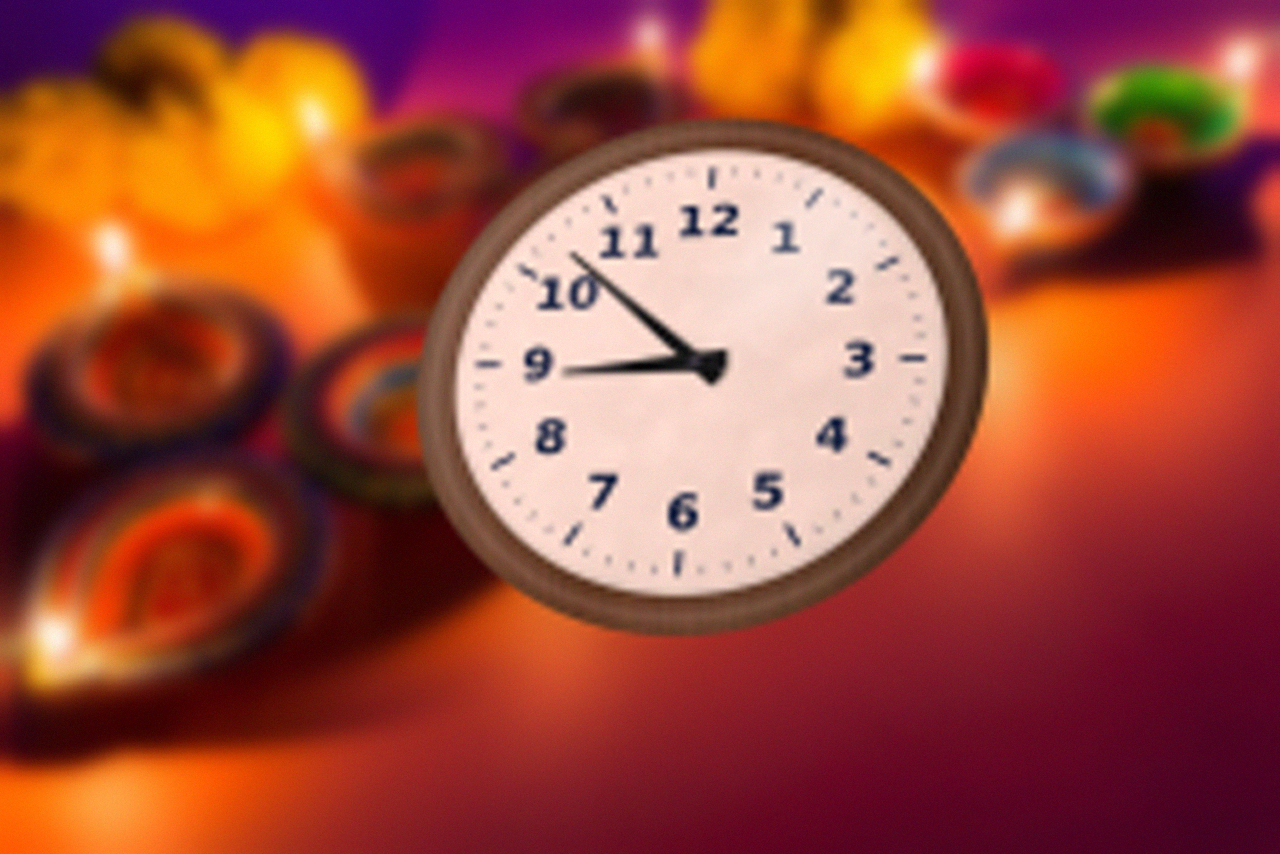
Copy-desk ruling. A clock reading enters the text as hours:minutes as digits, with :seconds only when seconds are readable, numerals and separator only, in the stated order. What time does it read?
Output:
8:52
